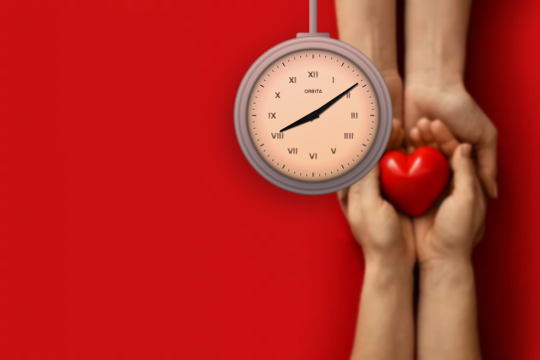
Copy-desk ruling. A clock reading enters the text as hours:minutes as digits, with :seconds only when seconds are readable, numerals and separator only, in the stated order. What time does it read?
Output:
8:09
